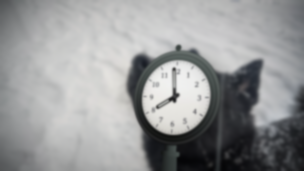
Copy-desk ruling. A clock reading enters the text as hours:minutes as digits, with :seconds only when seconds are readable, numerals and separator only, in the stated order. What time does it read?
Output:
7:59
